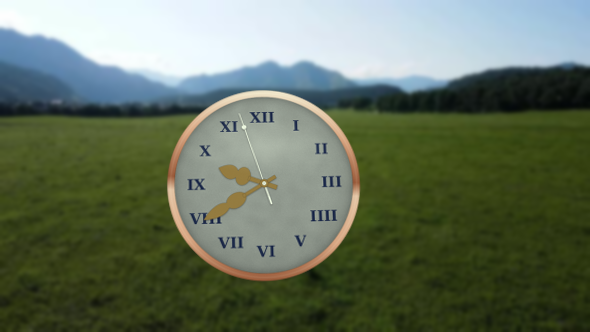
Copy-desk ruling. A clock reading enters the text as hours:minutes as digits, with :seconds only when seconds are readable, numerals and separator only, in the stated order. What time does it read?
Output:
9:39:57
